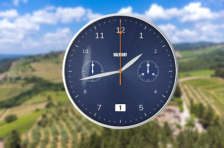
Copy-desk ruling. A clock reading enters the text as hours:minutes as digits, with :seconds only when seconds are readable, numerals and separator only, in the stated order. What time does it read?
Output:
1:43
